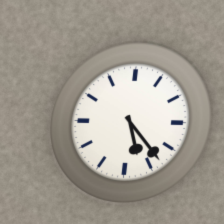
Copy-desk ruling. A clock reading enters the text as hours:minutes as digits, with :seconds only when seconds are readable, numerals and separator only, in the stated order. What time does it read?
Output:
5:23
